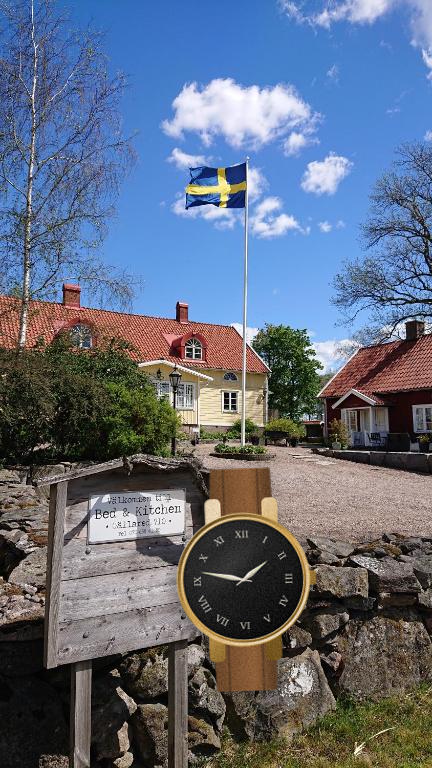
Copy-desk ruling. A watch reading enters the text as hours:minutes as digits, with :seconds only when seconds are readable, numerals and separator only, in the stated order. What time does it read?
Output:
1:47
